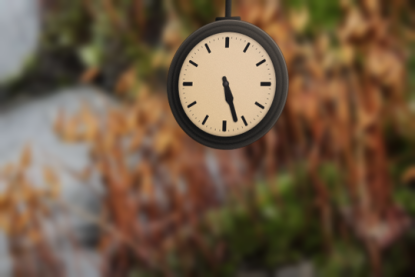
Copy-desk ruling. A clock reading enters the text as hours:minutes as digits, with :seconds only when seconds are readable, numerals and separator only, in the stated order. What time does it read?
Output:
5:27
